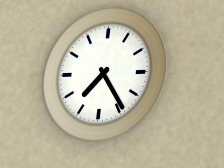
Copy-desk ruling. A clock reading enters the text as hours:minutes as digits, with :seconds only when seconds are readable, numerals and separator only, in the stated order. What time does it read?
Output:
7:24
